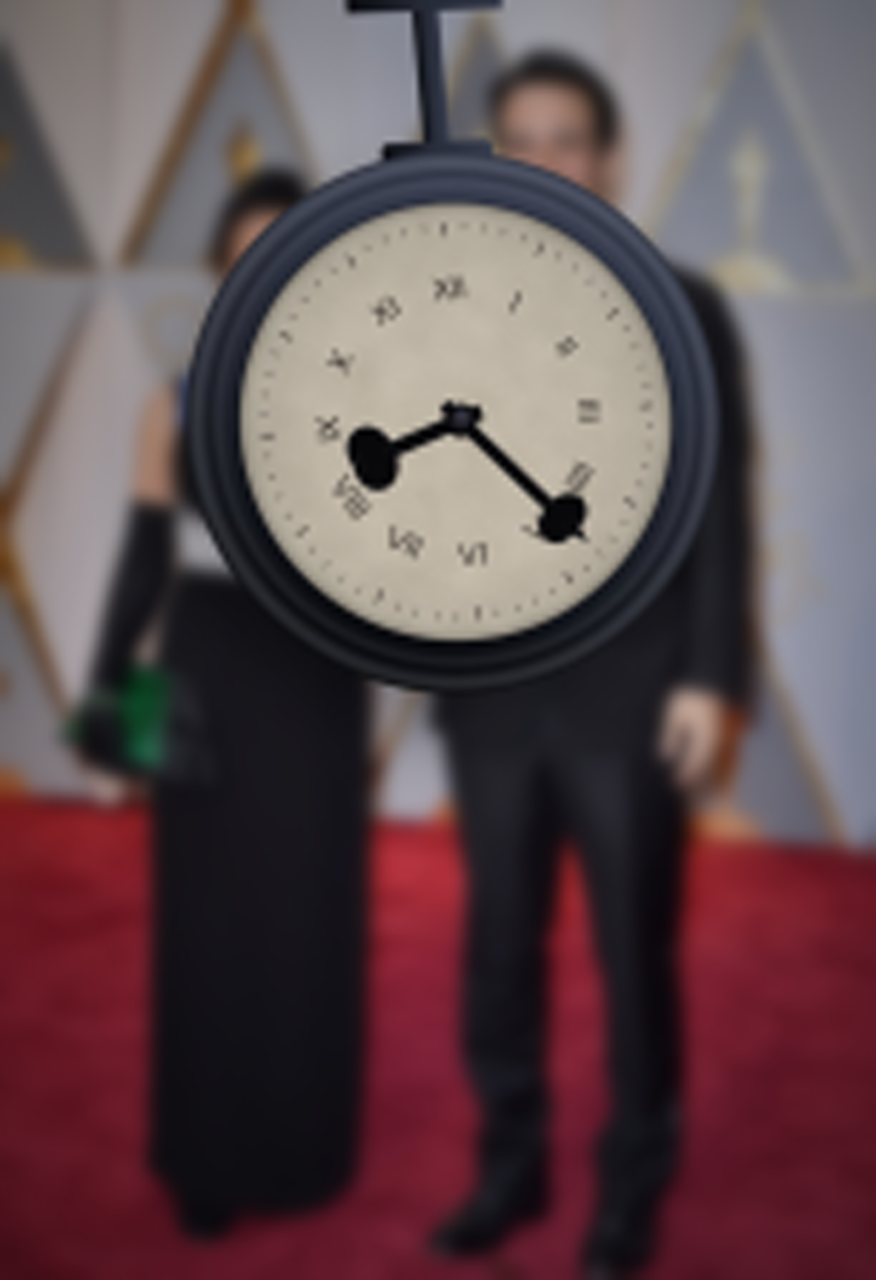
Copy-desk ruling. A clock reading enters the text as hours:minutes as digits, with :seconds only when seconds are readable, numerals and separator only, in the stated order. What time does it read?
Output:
8:23
